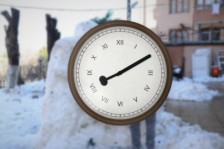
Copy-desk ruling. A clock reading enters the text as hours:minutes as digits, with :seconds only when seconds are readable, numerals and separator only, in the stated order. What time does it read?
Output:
8:10
